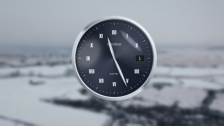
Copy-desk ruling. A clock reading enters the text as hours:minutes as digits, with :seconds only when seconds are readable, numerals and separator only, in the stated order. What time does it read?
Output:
11:26
